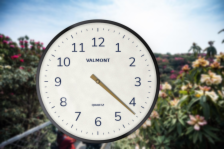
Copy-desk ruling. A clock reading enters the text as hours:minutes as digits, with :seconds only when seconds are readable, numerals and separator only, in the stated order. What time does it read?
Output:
4:22
